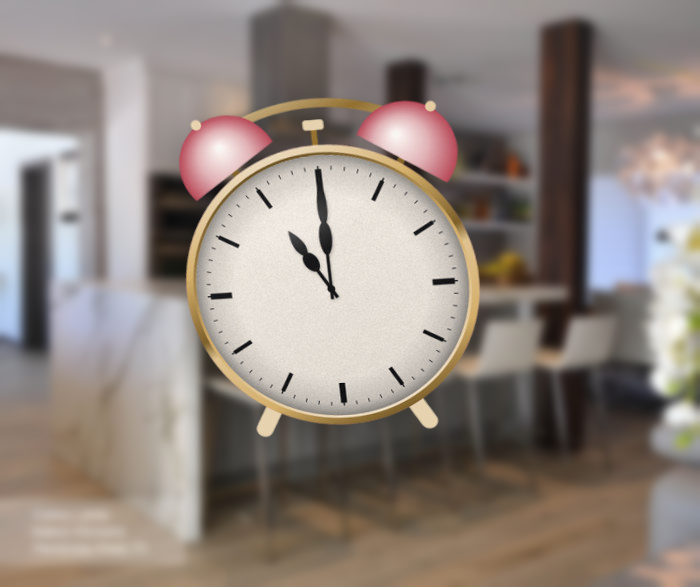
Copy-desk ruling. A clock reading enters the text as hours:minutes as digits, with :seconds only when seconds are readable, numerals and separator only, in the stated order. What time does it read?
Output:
11:00
